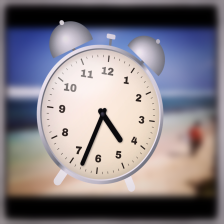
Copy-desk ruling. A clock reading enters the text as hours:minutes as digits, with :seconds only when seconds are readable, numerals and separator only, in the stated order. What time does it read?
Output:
4:33
